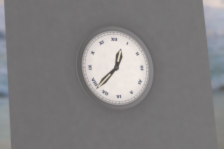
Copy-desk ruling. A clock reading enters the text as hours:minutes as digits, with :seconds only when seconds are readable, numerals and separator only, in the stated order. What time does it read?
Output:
12:38
